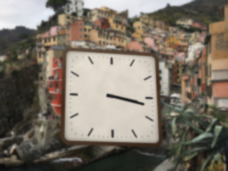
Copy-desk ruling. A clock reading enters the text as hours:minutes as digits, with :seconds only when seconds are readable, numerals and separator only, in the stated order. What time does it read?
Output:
3:17
